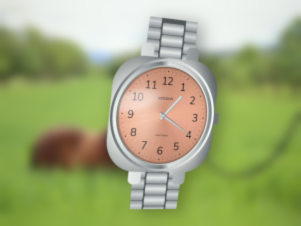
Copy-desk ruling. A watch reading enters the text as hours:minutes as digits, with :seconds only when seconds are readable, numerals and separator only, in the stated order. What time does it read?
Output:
1:20
